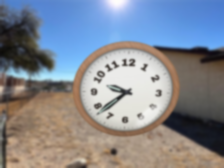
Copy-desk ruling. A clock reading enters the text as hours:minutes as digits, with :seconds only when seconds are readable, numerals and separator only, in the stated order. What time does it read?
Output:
9:38
